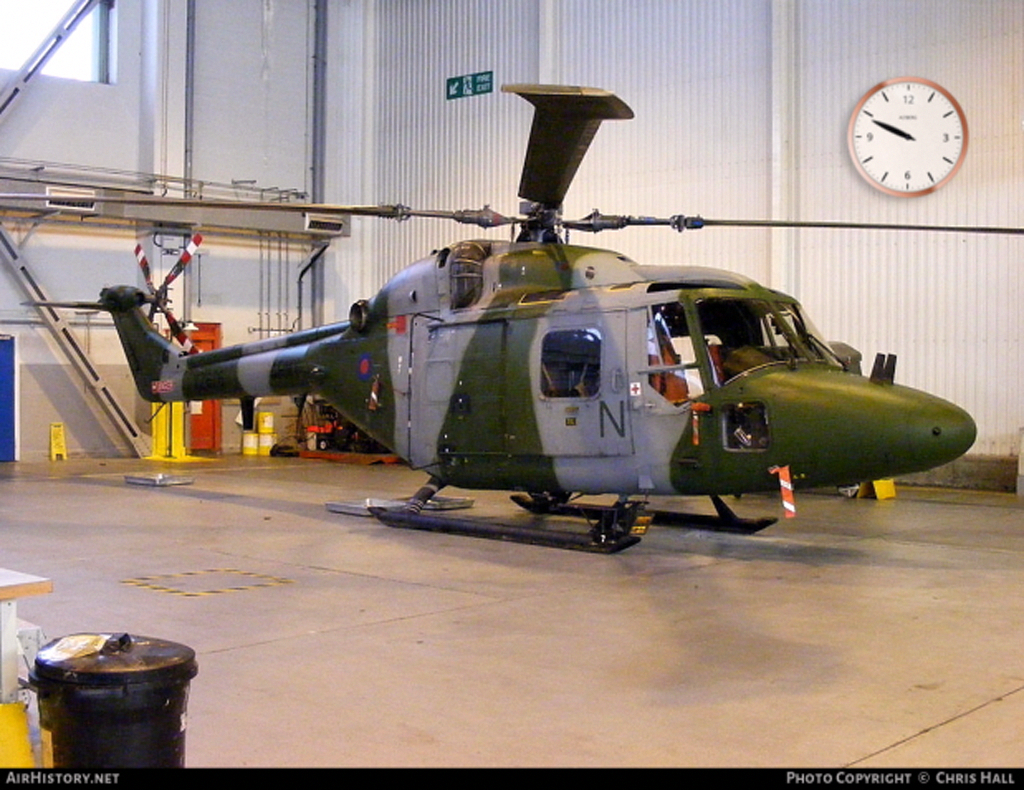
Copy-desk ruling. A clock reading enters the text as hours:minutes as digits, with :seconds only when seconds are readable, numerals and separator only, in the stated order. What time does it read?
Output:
9:49
